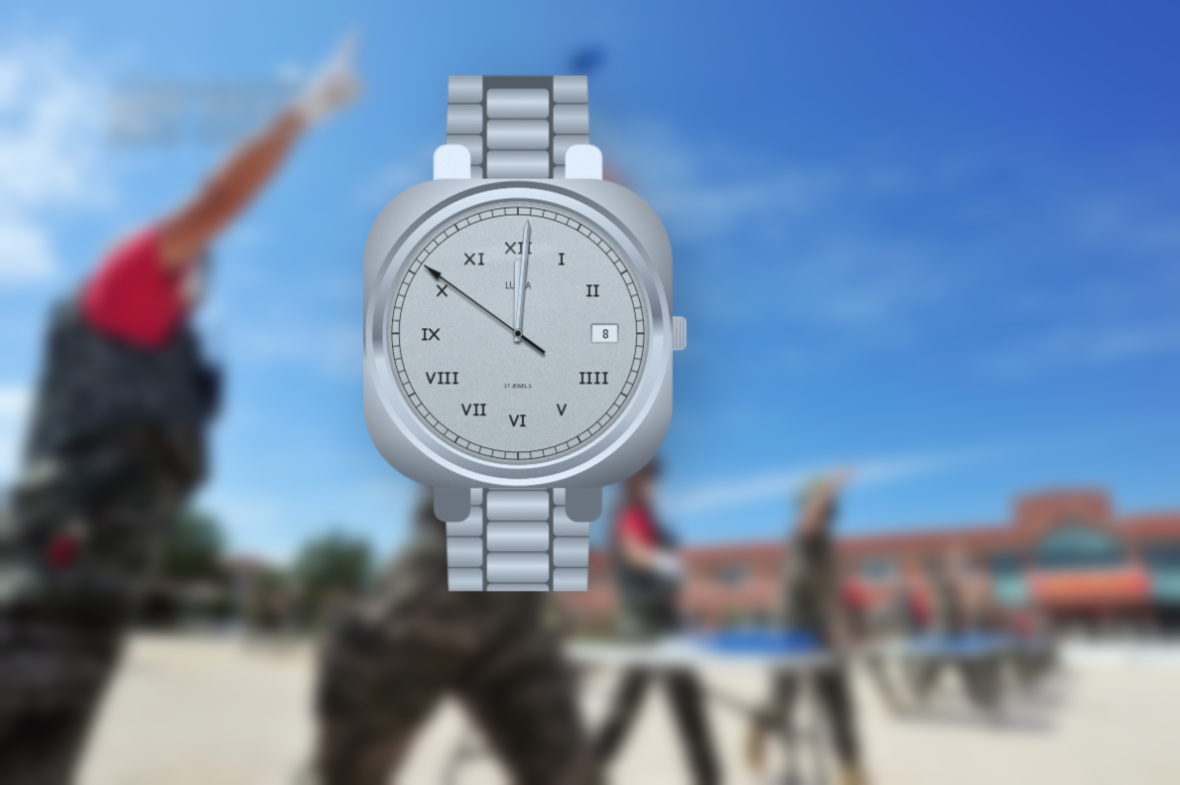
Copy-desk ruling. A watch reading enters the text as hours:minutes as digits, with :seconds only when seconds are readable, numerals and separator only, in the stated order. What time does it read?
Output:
12:00:51
